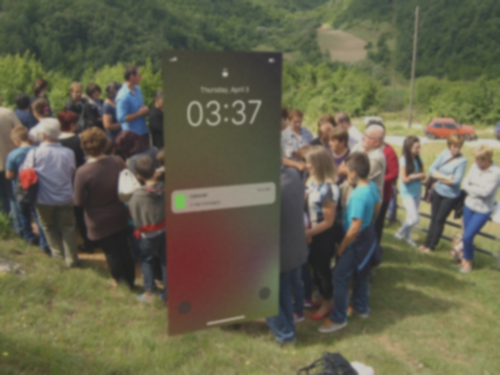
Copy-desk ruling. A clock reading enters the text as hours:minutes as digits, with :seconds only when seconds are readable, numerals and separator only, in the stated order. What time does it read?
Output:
3:37
